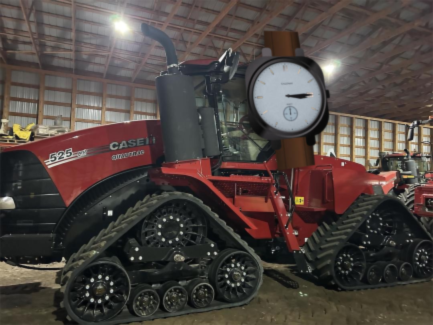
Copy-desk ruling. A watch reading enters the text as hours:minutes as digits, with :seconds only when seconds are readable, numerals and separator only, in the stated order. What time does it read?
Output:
3:15
